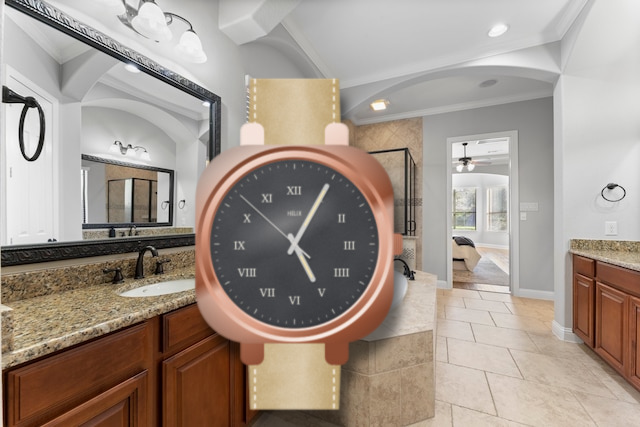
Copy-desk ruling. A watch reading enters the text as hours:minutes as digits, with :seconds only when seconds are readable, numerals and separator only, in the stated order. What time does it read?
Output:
5:04:52
